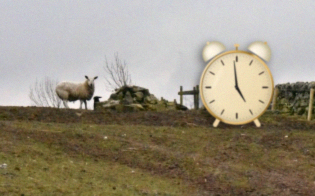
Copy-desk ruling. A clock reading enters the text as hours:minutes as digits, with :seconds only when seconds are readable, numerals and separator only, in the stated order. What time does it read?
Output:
4:59
